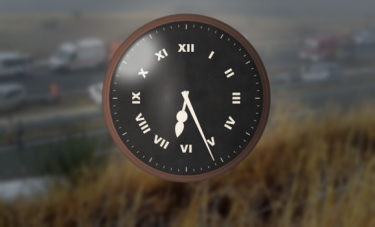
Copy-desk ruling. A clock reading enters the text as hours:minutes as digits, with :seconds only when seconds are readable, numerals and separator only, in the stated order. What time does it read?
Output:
6:26
